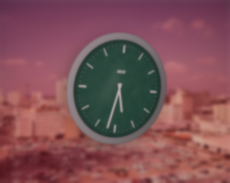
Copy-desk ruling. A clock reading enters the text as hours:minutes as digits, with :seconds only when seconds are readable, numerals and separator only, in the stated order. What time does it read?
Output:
5:32
